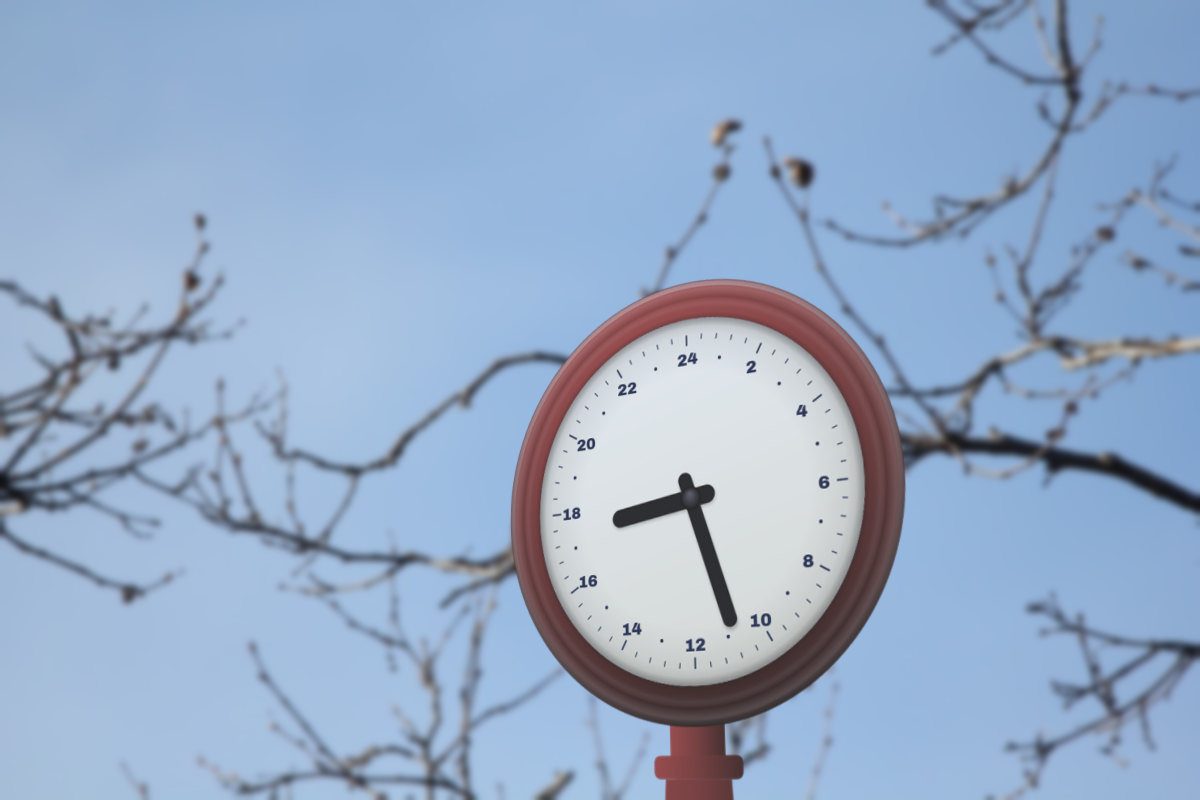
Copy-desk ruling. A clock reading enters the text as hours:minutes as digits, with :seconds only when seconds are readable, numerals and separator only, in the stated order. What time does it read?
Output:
17:27
